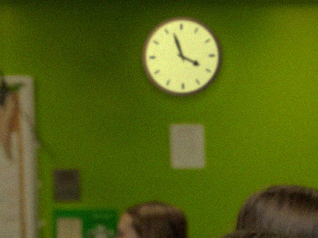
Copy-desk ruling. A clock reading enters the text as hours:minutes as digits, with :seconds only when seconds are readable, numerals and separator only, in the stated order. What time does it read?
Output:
3:57
